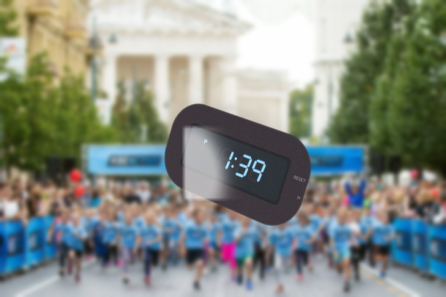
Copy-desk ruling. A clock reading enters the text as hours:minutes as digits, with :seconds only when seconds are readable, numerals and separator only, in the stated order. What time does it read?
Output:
1:39
